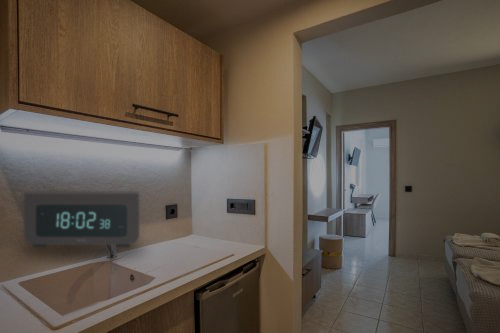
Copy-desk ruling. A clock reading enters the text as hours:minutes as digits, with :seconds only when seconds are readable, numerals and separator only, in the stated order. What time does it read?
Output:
18:02
